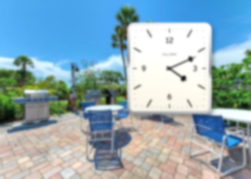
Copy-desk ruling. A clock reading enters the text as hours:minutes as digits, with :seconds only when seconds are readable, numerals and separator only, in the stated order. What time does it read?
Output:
4:11
